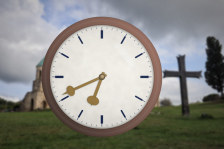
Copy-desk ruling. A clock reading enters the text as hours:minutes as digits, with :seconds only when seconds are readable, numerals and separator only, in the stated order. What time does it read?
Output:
6:41
